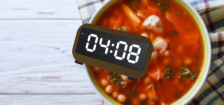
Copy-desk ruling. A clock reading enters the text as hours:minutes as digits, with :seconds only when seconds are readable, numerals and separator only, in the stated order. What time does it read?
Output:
4:08
